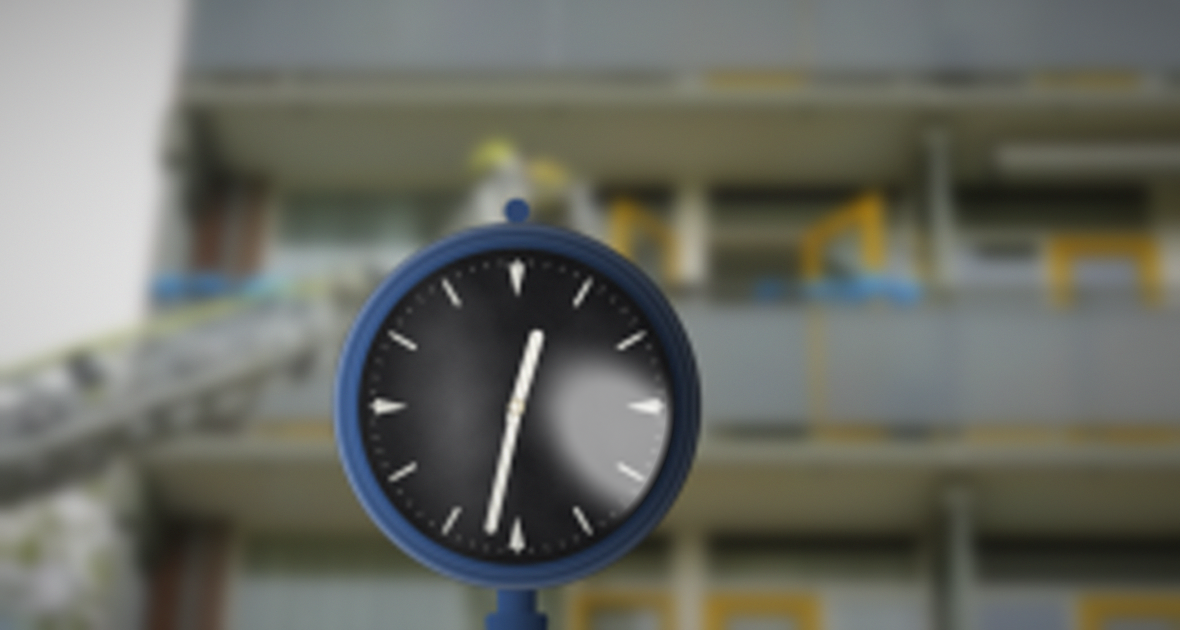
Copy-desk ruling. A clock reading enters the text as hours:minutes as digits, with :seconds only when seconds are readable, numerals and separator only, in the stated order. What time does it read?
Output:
12:32
